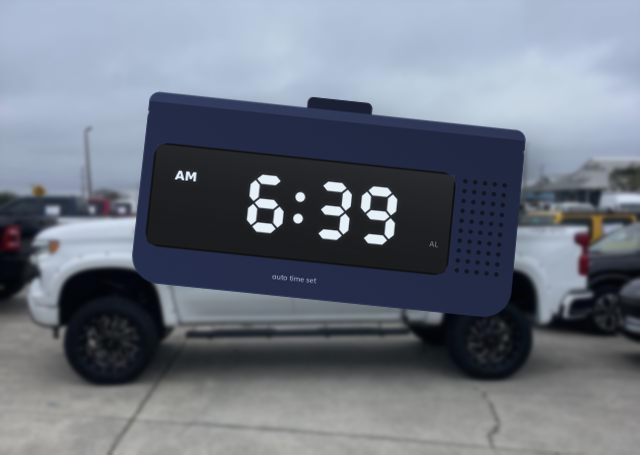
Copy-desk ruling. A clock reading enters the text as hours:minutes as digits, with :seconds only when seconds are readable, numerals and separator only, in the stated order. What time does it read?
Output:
6:39
